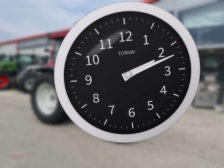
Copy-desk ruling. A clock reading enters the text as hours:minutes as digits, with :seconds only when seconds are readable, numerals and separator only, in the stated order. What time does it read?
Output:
2:12
